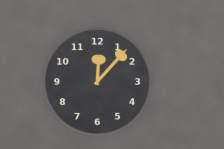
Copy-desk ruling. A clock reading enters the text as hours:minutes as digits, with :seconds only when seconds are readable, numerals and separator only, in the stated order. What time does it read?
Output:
12:07
